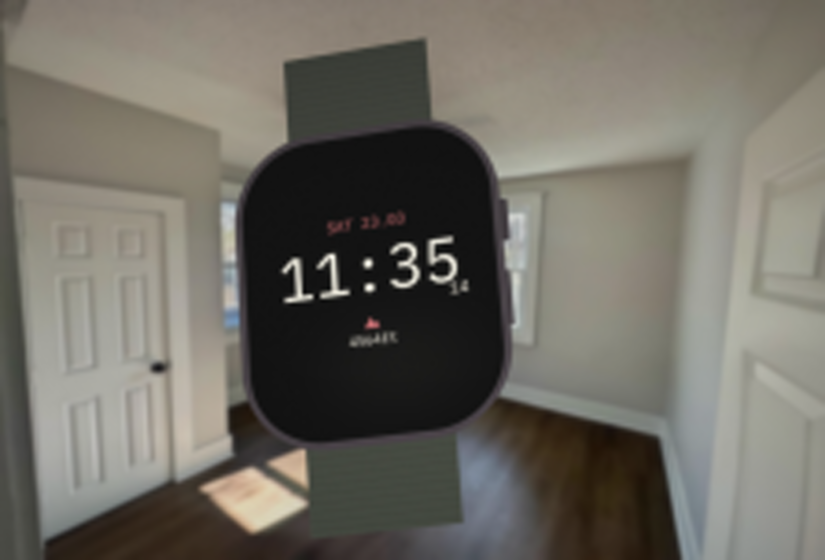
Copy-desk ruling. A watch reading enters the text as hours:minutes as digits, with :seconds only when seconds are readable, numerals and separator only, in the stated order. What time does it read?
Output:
11:35
